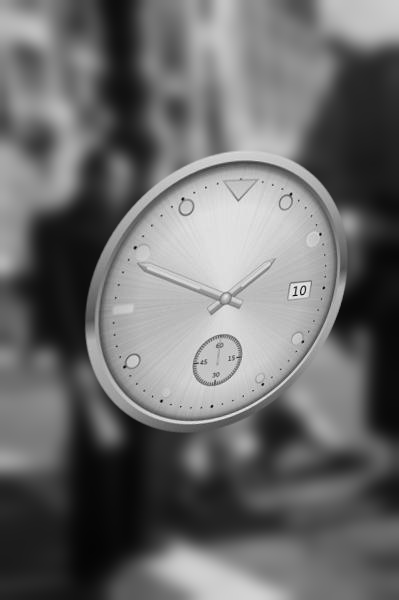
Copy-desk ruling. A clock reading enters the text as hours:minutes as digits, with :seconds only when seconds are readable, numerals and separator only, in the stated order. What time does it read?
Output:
1:49
